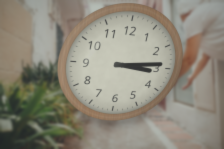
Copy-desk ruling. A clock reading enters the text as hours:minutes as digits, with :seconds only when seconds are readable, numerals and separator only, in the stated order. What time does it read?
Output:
3:14
